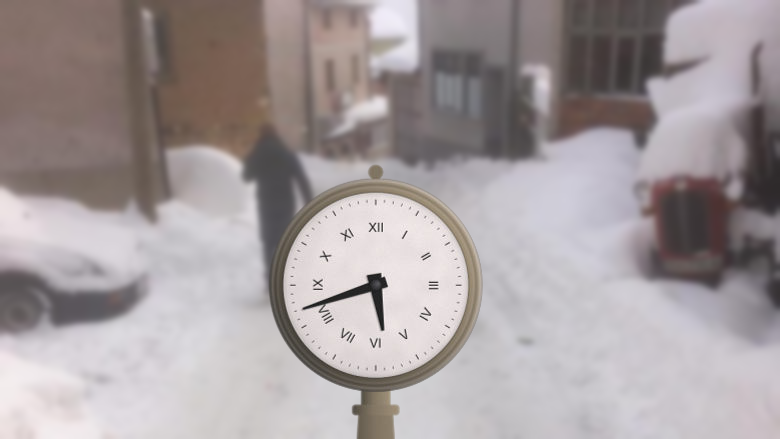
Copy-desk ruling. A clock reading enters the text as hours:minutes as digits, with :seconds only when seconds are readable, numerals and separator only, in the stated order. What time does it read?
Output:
5:42
